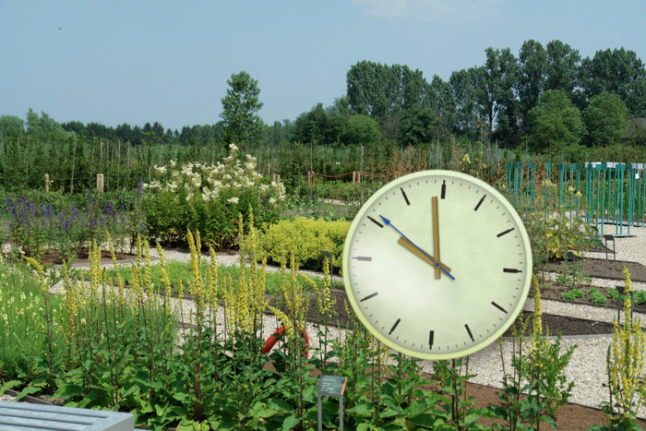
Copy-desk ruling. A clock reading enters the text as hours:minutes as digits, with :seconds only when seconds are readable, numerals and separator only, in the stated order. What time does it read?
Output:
9:58:51
